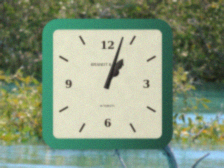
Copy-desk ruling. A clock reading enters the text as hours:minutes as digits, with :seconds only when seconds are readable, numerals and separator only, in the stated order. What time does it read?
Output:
1:03
